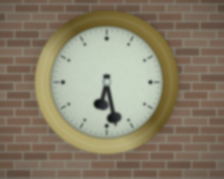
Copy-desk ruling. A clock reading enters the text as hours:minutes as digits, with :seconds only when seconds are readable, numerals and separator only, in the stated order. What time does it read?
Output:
6:28
